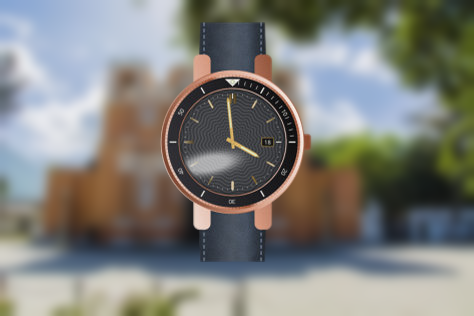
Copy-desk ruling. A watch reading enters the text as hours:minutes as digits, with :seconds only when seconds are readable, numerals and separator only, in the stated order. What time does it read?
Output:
3:59
